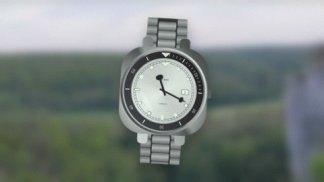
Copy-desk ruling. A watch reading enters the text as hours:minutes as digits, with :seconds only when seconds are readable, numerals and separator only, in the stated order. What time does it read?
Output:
11:19
